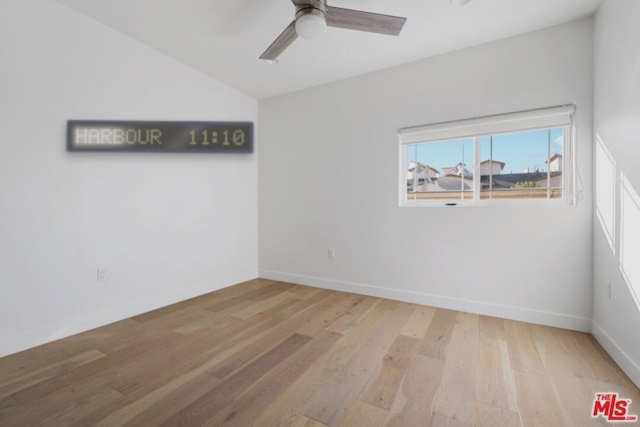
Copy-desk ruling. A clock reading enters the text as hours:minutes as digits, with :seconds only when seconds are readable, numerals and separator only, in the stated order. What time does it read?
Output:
11:10
